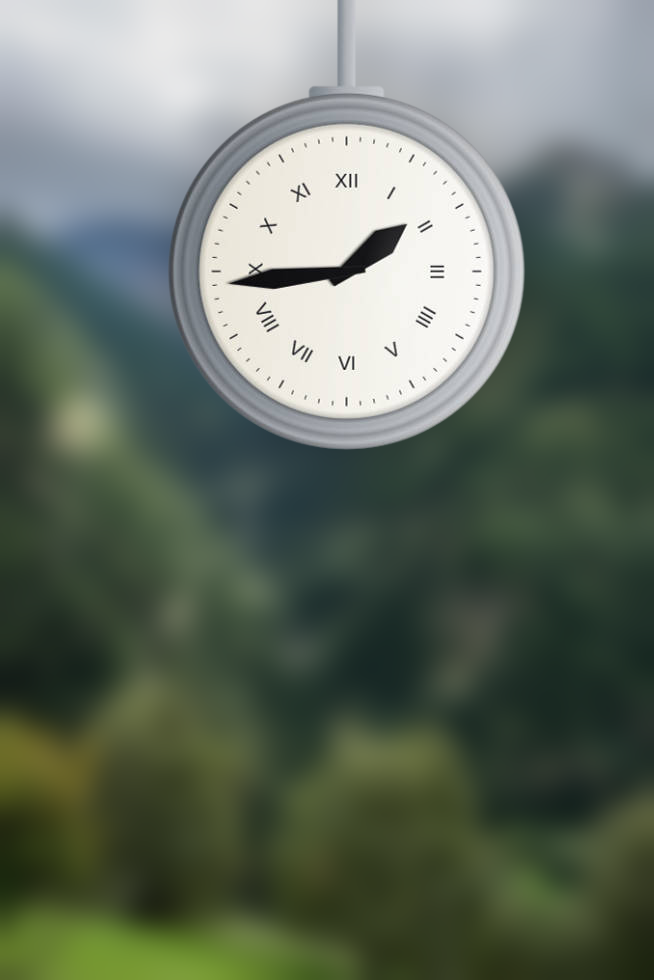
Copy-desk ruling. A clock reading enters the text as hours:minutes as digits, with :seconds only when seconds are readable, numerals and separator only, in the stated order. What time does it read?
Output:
1:44
